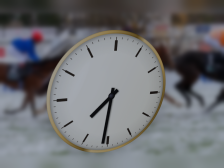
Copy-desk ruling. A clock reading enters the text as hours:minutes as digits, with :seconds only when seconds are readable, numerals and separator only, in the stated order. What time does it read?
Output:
7:31
